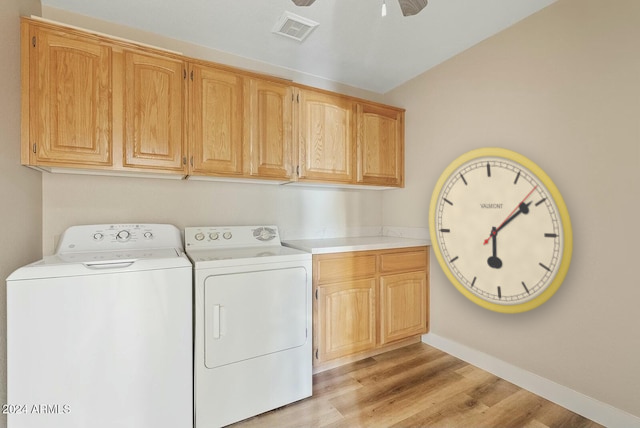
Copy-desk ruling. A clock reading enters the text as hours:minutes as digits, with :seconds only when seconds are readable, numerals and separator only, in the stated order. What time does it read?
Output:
6:09:08
